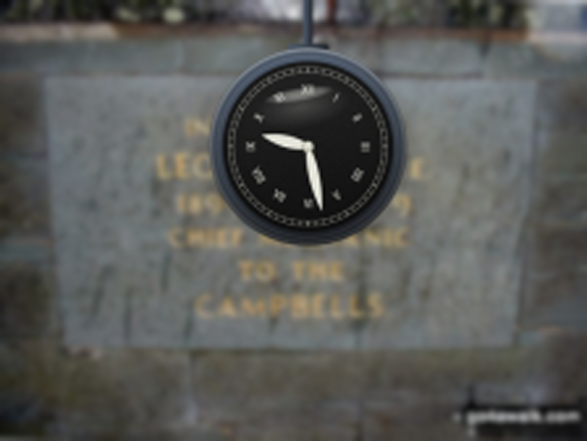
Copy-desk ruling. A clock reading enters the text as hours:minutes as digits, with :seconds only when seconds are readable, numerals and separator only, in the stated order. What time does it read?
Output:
9:28
